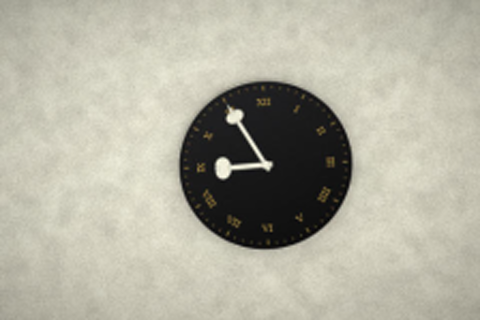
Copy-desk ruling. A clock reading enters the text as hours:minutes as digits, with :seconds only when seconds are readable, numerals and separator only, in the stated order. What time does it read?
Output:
8:55
